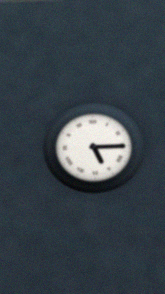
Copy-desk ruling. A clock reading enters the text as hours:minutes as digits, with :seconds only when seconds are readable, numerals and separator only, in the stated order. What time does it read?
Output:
5:15
